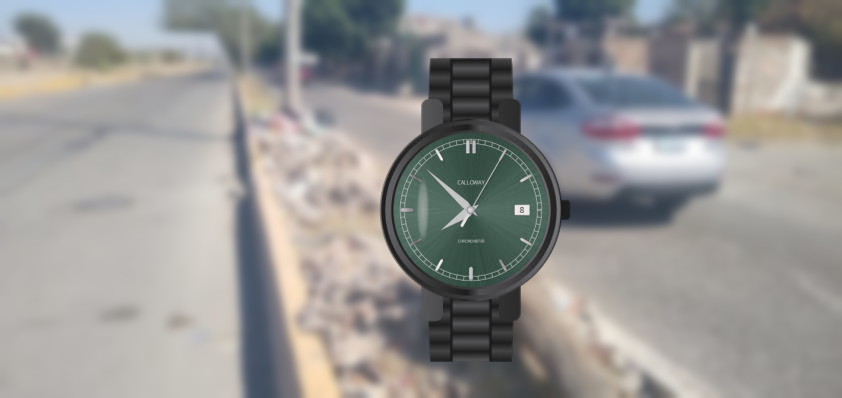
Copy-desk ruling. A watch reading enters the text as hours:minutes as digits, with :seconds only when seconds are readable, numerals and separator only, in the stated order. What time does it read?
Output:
7:52:05
